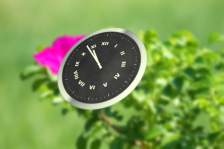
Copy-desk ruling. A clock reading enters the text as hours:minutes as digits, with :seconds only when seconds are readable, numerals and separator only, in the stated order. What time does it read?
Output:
10:53
